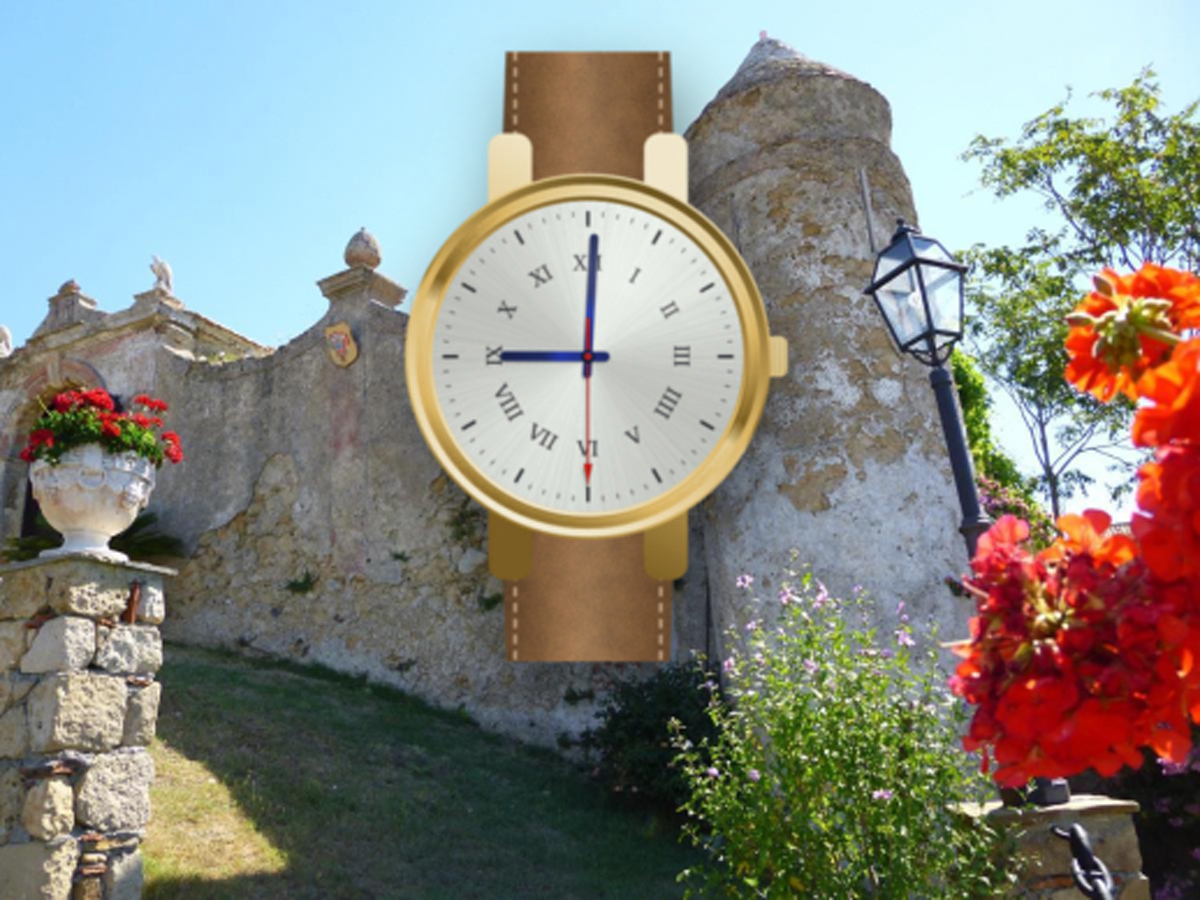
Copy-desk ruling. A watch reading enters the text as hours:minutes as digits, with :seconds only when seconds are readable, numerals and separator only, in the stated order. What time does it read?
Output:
9:00:30
